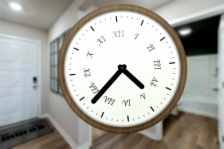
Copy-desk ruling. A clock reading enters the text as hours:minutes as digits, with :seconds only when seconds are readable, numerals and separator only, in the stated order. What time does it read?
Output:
4:38
